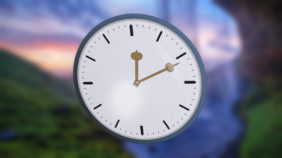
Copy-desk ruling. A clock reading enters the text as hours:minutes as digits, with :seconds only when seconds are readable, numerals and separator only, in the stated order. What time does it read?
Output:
12:11
